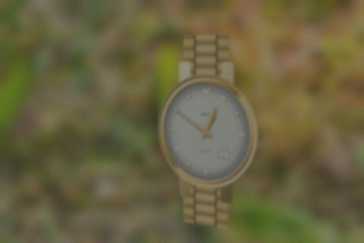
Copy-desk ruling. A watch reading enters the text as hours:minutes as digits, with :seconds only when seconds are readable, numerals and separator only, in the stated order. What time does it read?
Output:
12:50
